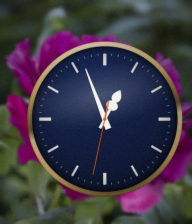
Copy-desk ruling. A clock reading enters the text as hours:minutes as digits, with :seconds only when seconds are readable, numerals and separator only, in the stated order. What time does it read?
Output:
12:56:32
